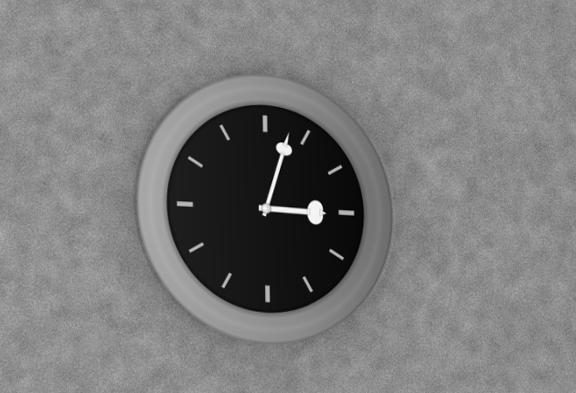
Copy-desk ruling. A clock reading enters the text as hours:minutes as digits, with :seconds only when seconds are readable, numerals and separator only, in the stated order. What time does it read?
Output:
3:03
